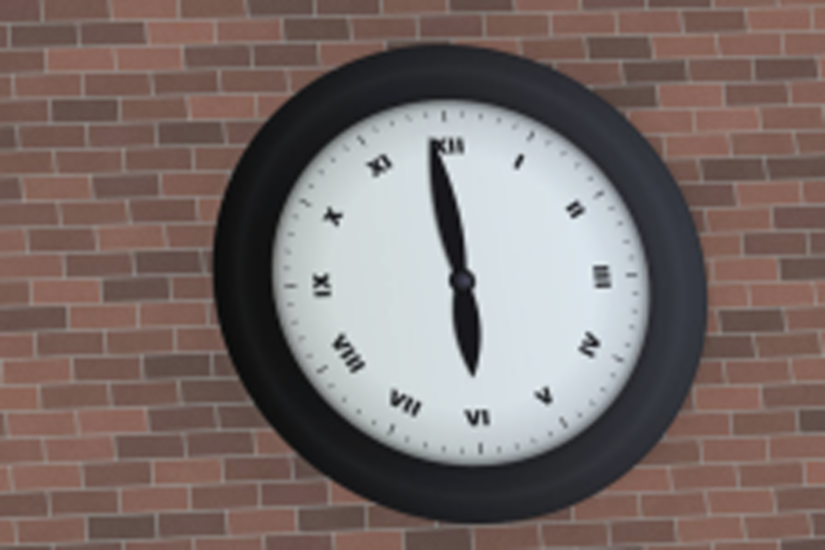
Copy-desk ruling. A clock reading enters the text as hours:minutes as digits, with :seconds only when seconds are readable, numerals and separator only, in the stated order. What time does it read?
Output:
5:59
